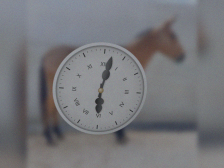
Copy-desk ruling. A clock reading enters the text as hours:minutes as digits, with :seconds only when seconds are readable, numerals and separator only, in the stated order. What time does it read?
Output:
6:02
